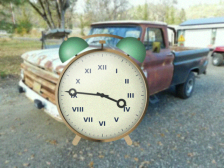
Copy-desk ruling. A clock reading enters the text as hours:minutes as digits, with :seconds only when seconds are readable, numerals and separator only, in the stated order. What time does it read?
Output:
3:46
